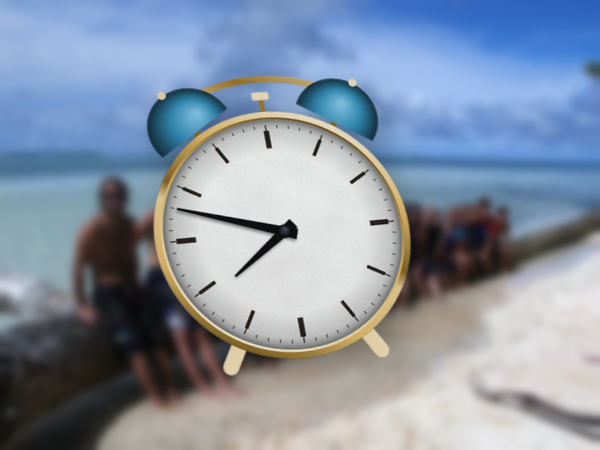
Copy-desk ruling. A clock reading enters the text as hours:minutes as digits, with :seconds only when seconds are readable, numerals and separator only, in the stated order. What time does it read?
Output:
7:48
